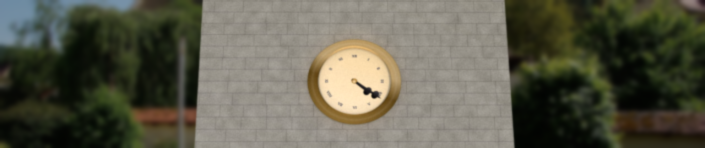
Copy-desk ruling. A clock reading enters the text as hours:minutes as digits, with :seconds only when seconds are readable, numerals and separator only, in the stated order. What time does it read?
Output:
4:21
